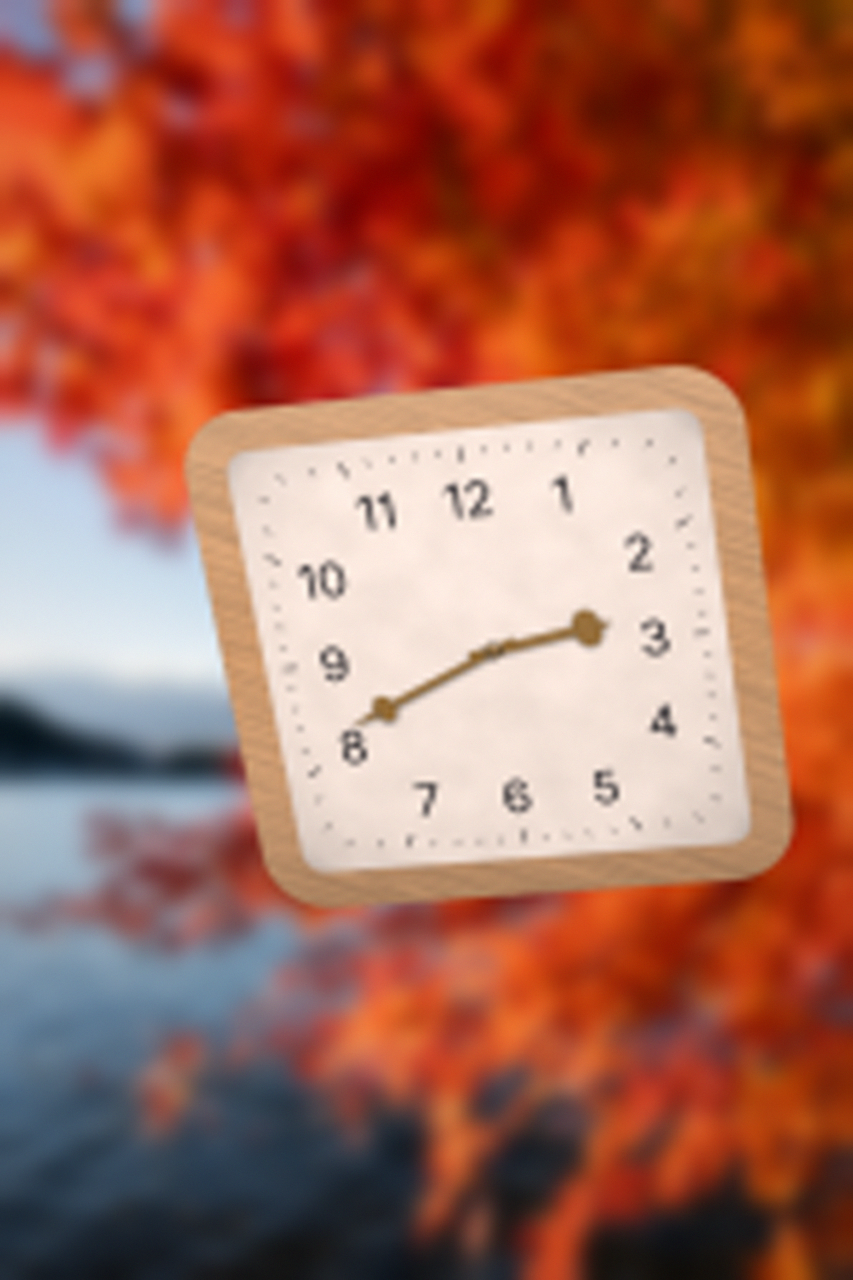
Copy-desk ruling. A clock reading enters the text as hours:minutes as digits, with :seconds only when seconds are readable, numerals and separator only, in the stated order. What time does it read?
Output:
2:41
